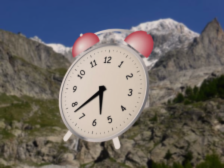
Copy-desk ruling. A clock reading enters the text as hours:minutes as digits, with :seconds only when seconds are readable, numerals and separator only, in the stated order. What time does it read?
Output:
5:38
